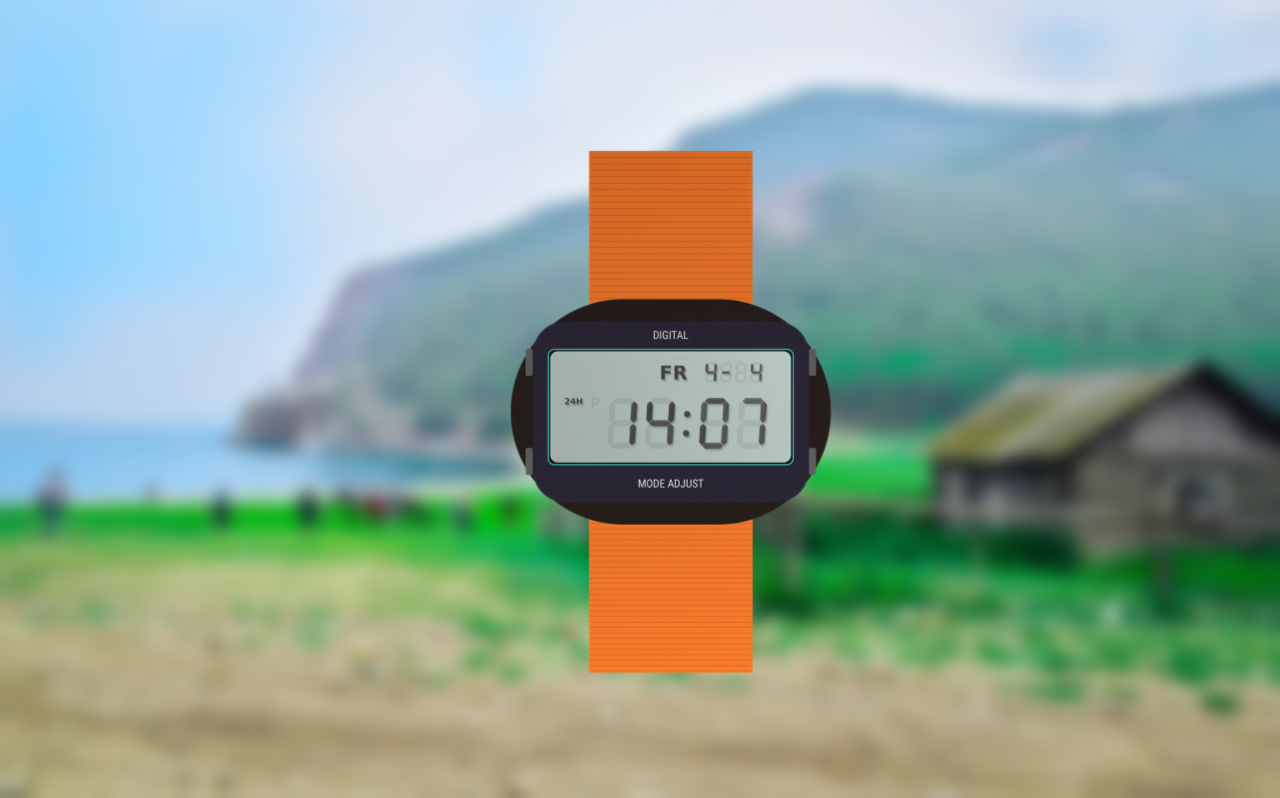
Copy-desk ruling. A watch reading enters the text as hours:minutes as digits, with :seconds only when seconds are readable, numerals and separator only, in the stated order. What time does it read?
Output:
14:07
